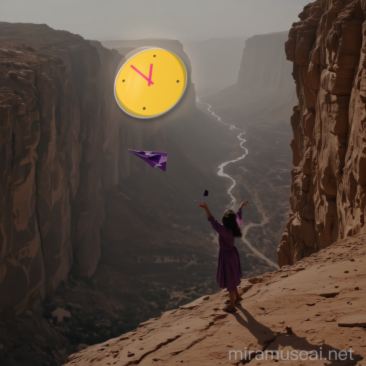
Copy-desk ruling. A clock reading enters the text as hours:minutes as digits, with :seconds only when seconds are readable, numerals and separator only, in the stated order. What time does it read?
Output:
11:51
